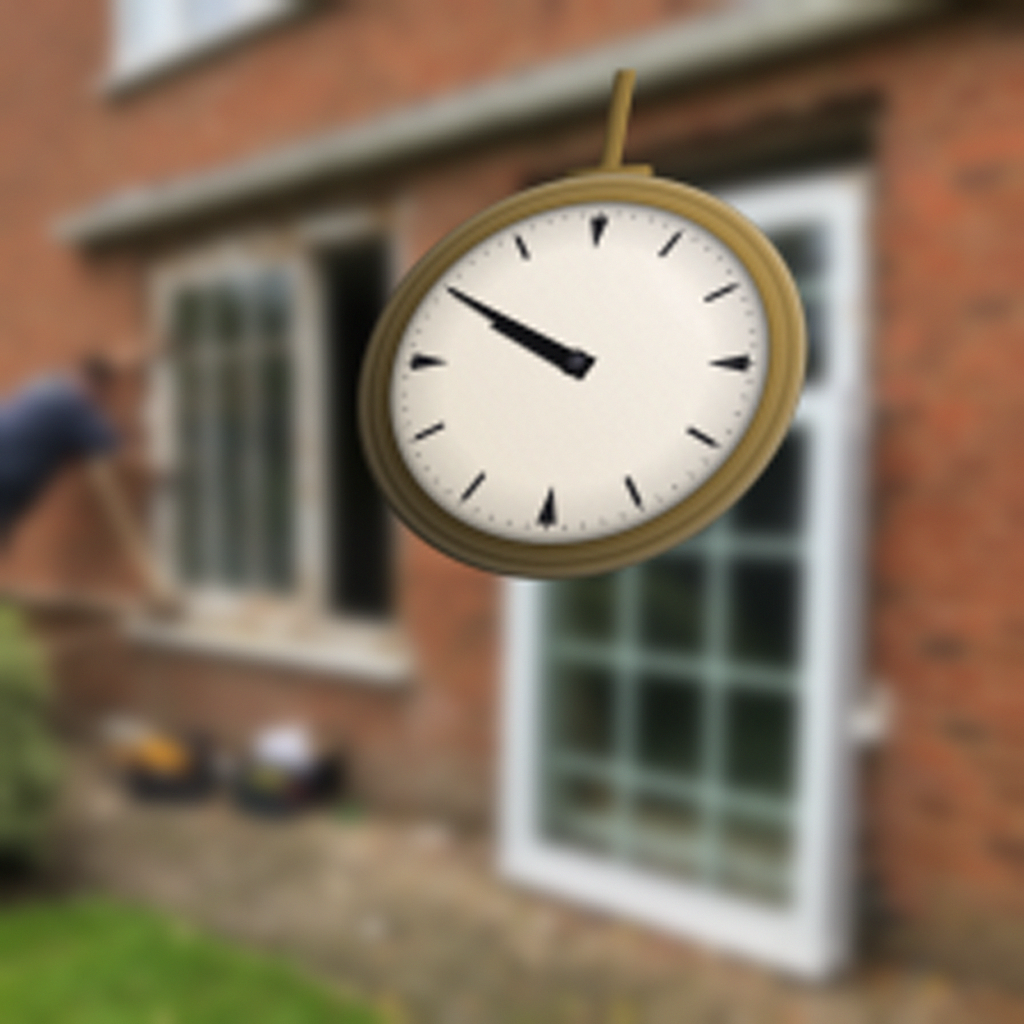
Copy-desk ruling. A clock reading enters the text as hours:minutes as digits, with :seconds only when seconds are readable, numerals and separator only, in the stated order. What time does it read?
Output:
9:50
